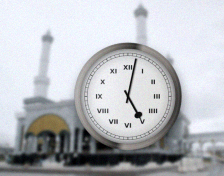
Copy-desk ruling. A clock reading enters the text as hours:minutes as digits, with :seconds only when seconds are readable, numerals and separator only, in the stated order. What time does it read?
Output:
5:02
